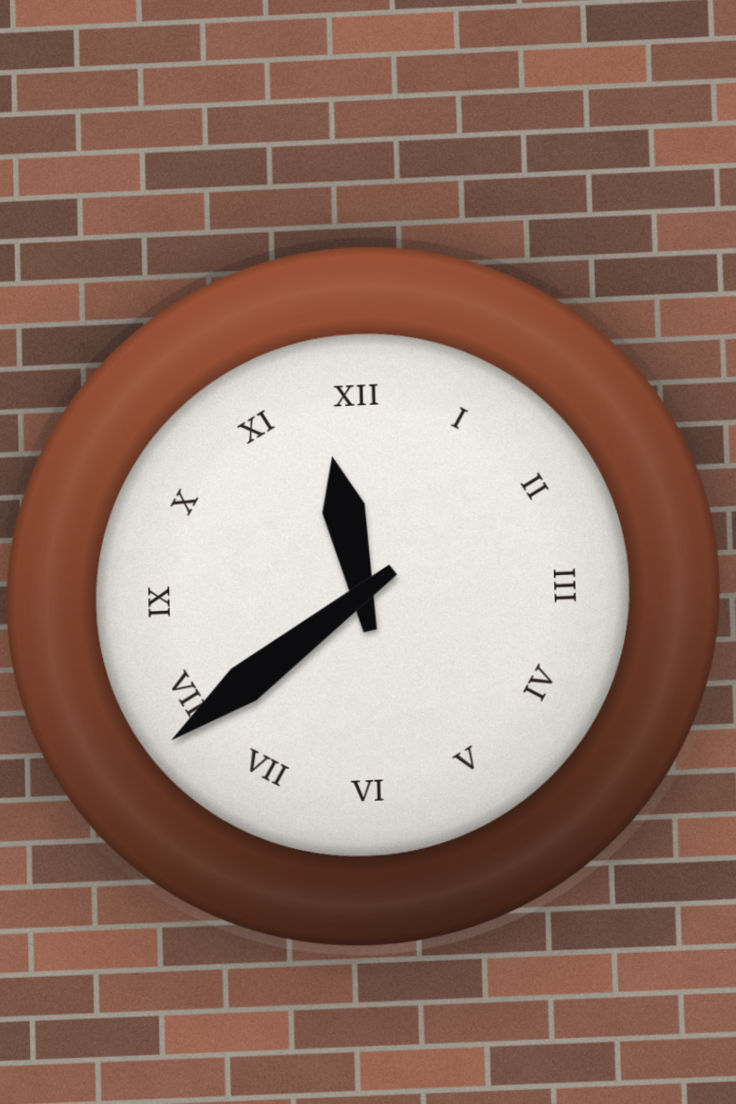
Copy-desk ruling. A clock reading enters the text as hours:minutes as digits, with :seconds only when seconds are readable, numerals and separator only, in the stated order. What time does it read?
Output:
11:39
